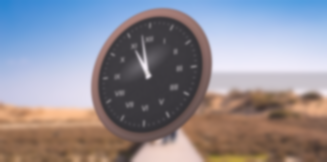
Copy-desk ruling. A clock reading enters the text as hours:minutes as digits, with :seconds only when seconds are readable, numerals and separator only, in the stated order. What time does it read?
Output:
10:58
